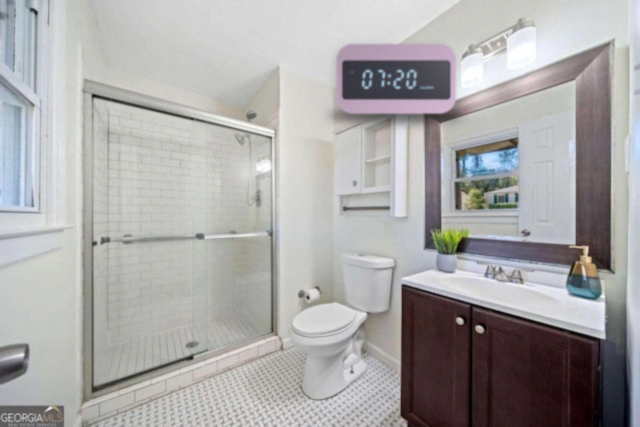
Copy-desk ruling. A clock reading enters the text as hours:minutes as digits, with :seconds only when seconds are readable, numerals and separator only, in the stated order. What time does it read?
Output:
7:20
